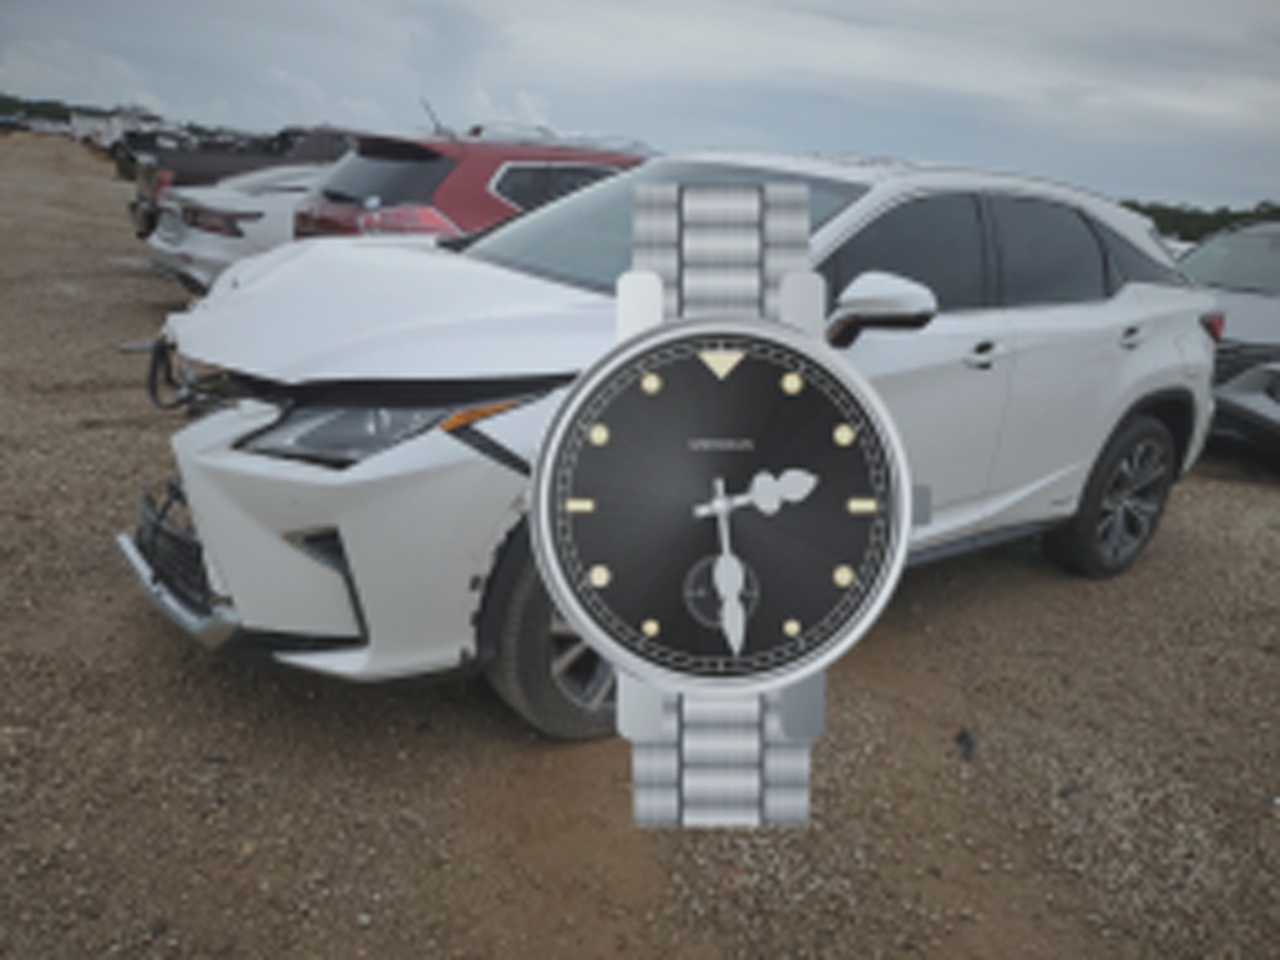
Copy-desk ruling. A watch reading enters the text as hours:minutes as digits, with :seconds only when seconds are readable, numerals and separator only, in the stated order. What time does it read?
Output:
2:29
